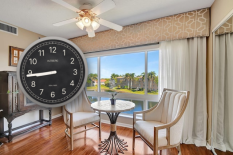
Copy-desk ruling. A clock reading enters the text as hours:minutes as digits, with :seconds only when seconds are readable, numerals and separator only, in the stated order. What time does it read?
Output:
8:44
